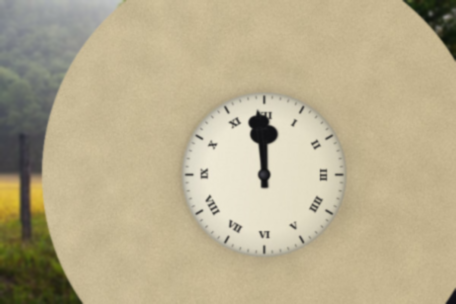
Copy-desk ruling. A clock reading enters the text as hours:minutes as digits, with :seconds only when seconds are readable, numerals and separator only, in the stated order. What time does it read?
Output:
11:59
